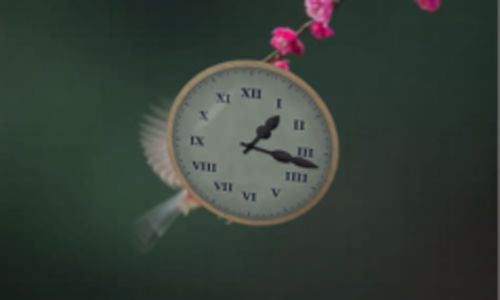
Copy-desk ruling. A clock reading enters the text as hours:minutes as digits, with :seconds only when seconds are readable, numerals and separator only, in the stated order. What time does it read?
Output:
1:17
